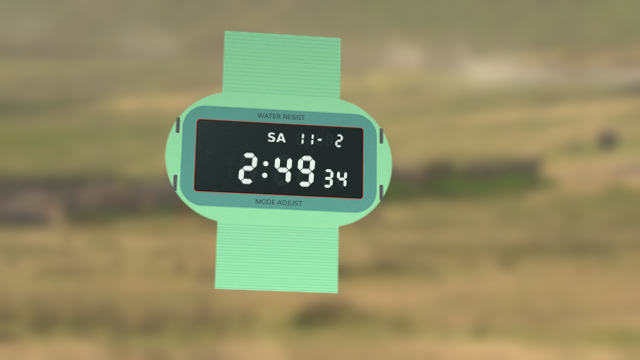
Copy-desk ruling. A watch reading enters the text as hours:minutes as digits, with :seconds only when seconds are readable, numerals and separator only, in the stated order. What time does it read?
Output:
2:49:34
